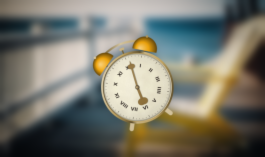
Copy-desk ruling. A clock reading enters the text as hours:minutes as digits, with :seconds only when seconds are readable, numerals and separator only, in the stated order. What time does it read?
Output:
6:01
